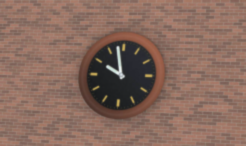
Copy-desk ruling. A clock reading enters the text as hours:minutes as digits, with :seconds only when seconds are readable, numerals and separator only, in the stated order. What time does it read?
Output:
9:58
